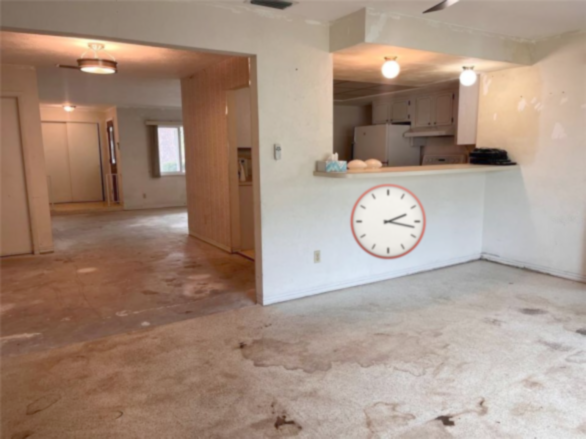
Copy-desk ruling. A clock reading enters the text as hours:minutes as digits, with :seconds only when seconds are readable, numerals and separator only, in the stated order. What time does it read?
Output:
2:17
